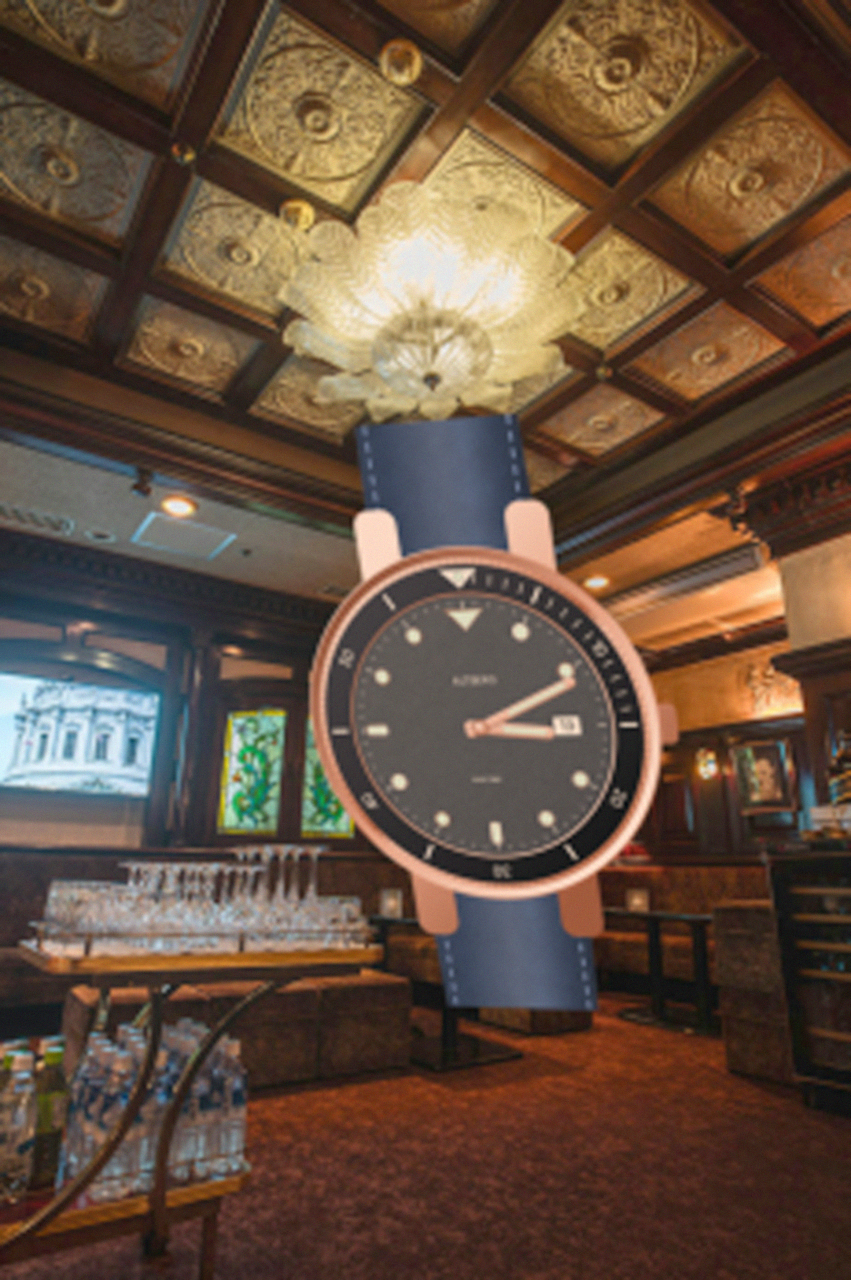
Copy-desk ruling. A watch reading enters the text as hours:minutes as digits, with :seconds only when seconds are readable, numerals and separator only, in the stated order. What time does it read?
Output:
3:11
